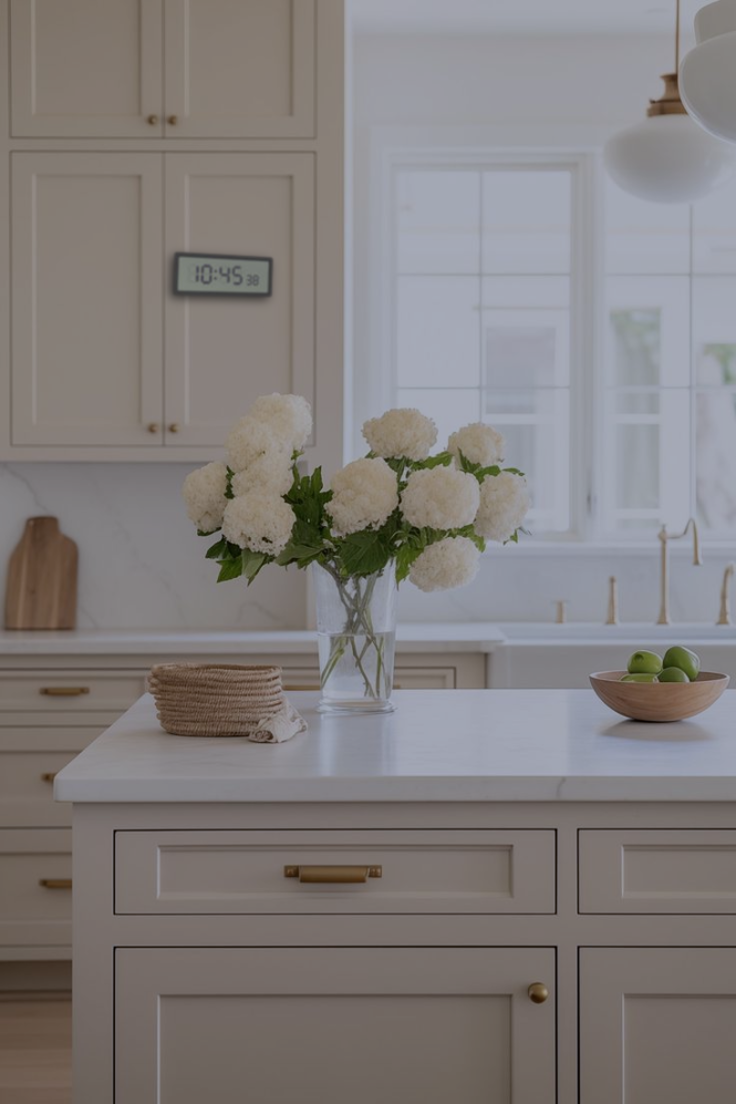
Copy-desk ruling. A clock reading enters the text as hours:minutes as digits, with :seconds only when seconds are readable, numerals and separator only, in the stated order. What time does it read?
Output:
10:45
